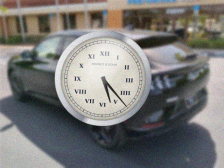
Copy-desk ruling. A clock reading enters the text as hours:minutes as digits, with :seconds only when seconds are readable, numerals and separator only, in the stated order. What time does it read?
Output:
5:23
